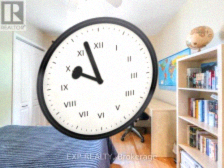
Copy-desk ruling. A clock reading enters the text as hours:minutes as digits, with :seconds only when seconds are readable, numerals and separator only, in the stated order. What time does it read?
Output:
9:57
